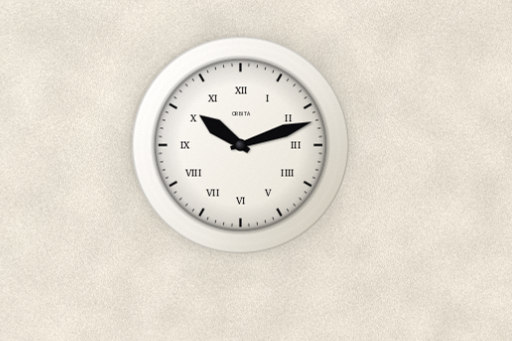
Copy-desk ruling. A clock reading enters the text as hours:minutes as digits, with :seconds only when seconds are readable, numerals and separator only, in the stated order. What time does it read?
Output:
10:12
